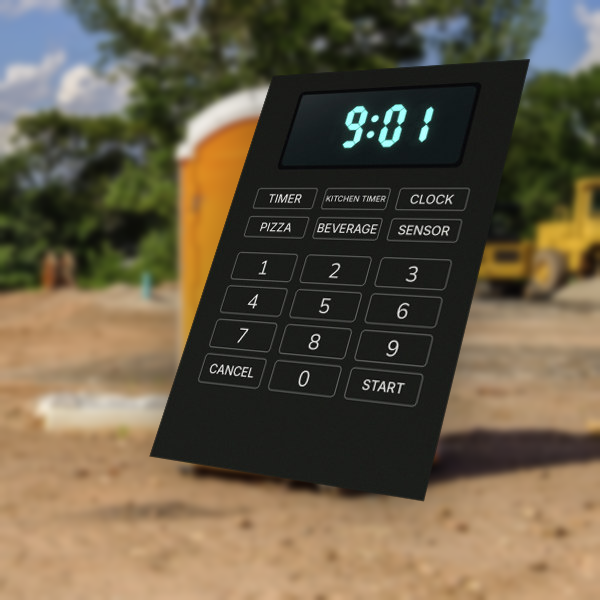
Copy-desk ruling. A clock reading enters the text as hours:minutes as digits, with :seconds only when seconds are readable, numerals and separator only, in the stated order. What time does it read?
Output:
9:01
